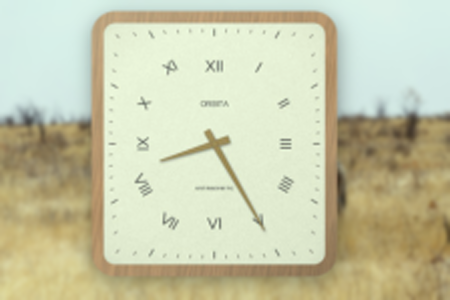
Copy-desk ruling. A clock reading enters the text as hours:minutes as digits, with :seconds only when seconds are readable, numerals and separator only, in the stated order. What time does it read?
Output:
8:25
